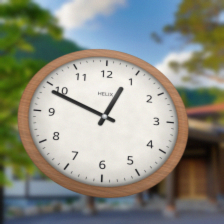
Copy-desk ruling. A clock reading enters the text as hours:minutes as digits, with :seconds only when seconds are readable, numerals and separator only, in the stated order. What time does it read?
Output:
12:49
